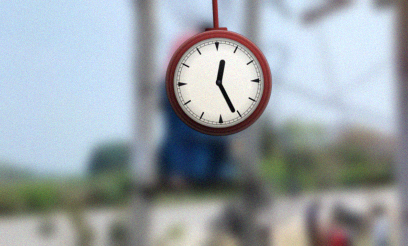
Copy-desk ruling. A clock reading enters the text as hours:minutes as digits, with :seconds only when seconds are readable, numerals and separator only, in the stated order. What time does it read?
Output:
12:26
